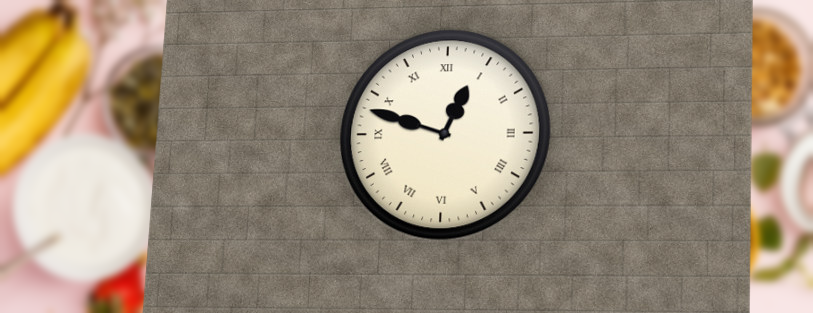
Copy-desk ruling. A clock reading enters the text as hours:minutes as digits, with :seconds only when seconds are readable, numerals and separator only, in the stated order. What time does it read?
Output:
12:48
